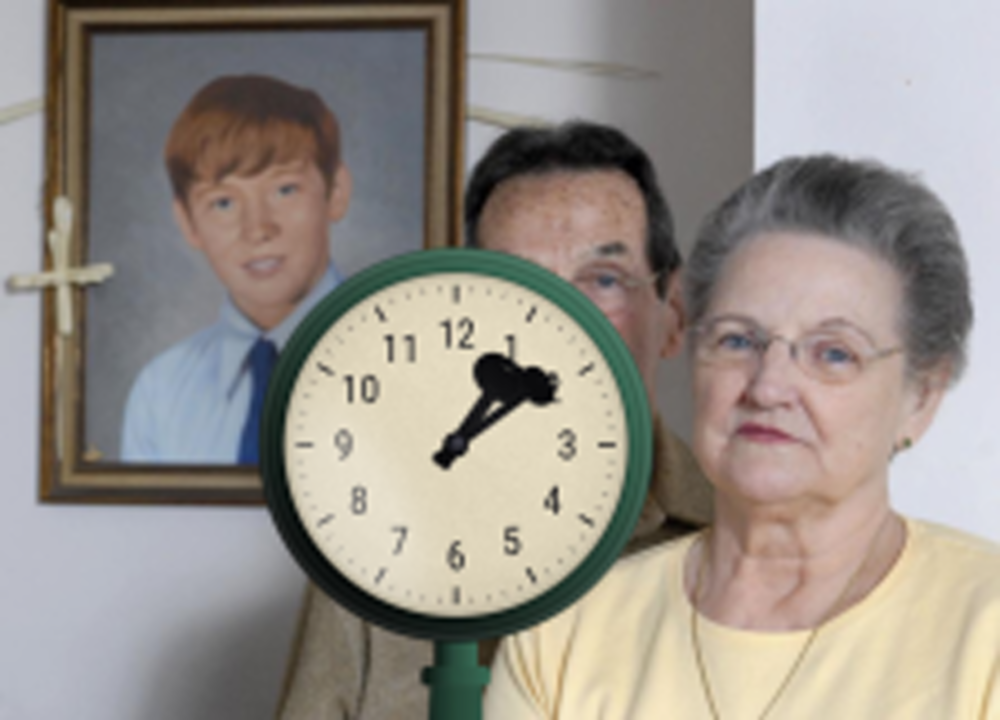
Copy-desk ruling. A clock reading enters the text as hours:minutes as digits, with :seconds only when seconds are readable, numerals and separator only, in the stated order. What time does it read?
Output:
1:09
